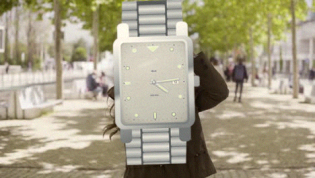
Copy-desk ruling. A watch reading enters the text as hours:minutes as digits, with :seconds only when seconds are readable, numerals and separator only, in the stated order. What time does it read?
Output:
4:14
